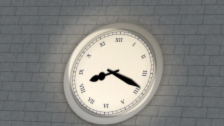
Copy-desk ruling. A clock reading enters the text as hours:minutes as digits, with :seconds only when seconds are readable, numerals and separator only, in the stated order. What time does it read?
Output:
8:19
